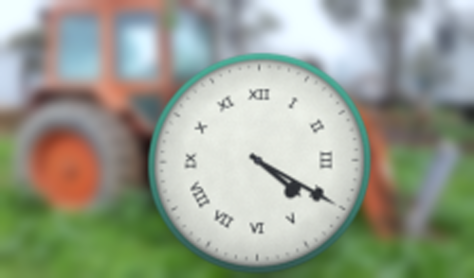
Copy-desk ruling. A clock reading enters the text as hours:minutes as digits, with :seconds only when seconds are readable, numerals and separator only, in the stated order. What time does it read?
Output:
4:20
